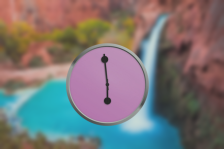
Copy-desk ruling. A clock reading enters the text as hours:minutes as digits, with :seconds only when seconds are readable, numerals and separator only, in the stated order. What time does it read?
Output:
5:59
